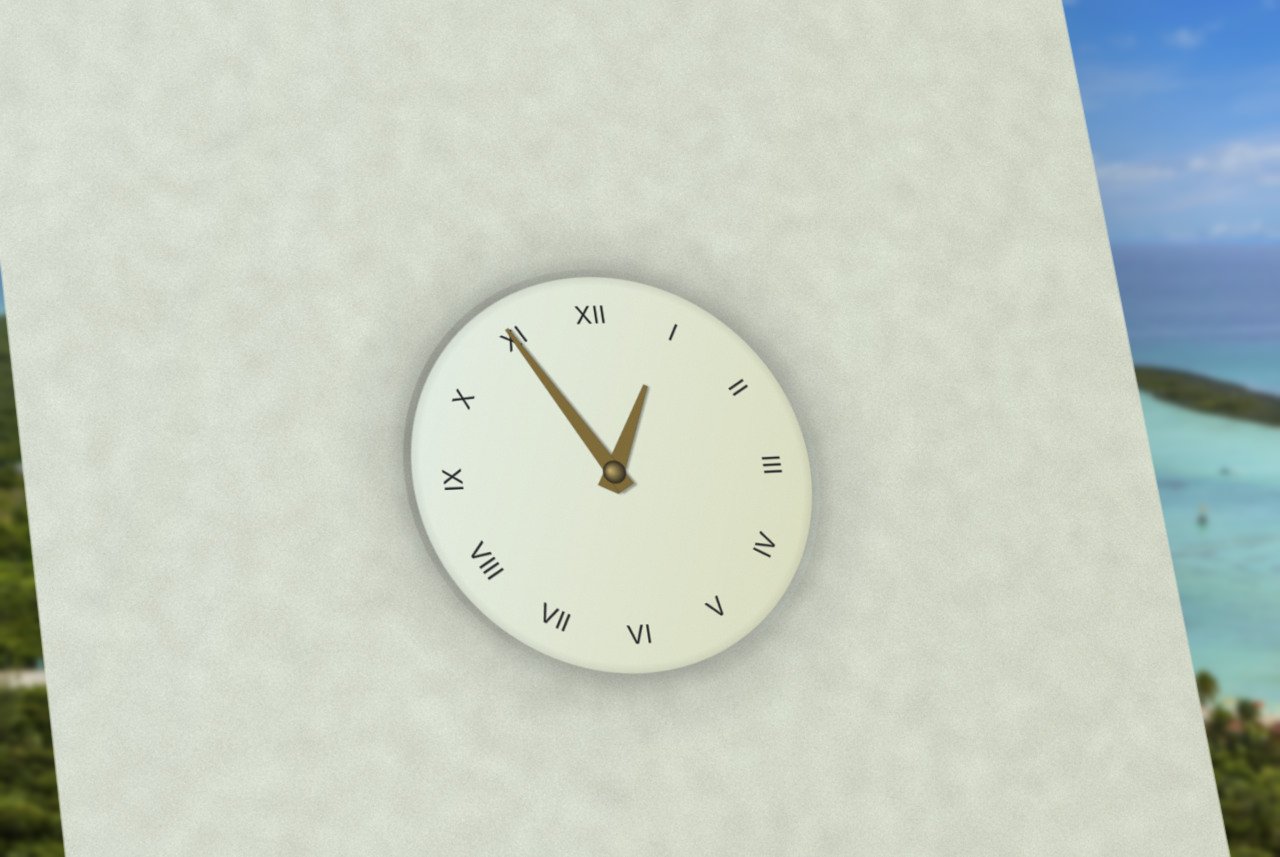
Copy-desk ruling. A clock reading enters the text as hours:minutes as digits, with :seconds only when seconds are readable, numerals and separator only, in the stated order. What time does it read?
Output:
12:55
